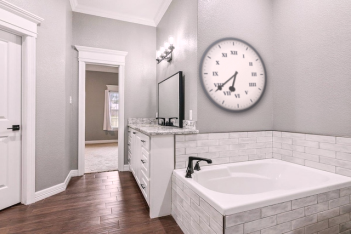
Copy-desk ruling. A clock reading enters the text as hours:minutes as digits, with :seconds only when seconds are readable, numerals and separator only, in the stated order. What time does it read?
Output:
6:39
